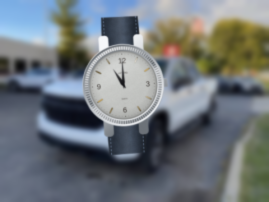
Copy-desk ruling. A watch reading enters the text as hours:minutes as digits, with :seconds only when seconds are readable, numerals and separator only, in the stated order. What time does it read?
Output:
11:00
